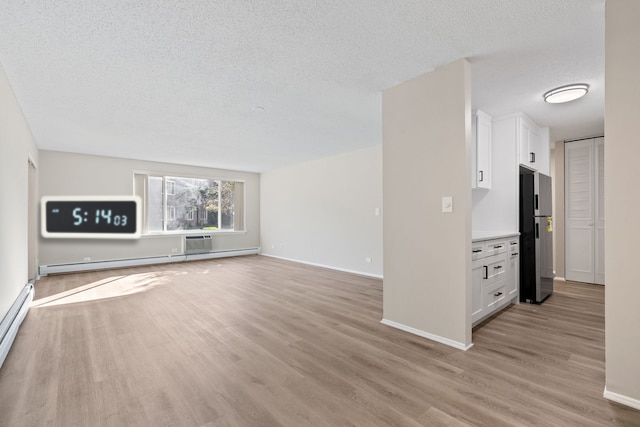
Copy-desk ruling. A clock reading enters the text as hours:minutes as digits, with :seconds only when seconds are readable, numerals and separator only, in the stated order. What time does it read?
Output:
5:14
